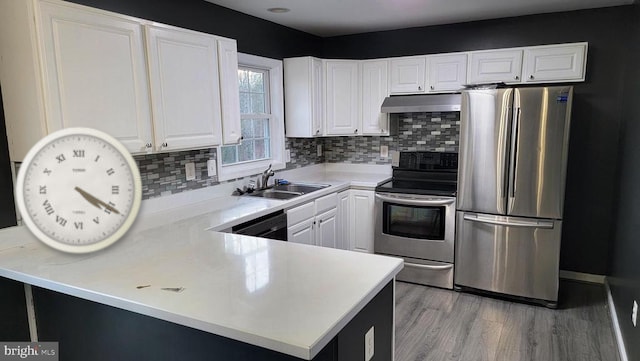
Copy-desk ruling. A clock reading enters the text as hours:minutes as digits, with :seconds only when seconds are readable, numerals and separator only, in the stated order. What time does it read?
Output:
4:20
